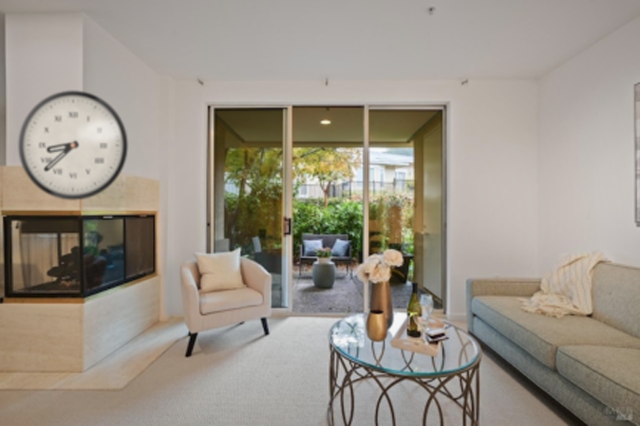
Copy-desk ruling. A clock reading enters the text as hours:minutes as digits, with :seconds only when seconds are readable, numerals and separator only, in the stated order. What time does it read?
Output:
8:38
